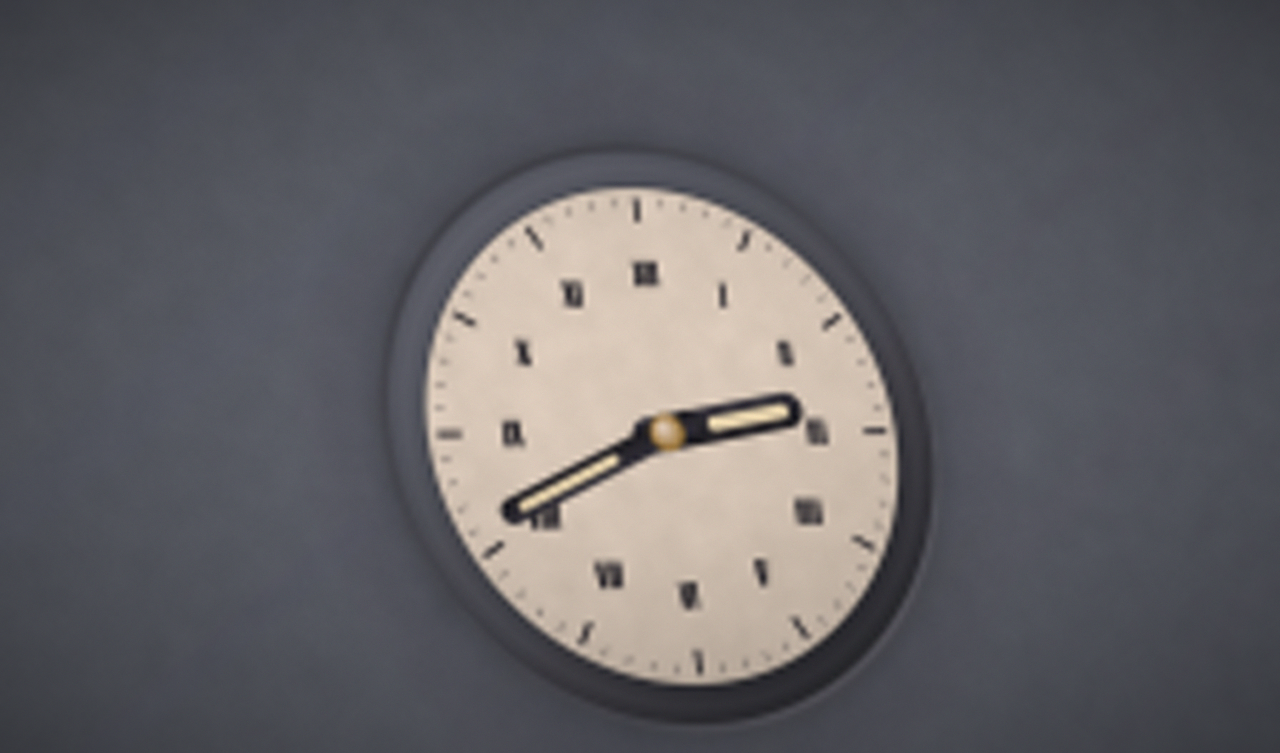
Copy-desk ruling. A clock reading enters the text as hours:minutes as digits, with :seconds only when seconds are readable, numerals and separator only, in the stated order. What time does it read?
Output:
2:41
